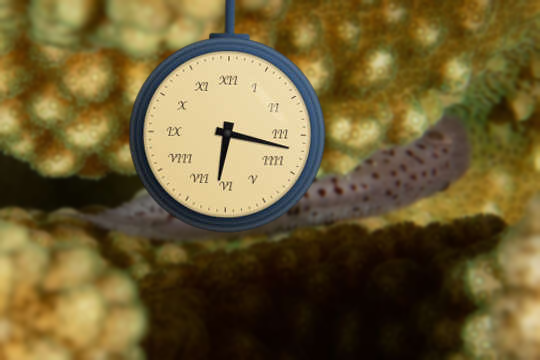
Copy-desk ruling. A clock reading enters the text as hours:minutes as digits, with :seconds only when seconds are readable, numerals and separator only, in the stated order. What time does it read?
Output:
6:17
